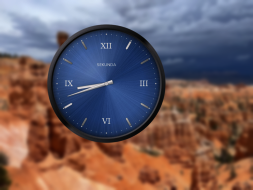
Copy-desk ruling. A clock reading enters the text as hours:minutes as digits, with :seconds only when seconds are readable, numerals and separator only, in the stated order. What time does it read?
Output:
8:42
